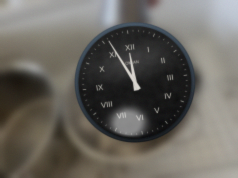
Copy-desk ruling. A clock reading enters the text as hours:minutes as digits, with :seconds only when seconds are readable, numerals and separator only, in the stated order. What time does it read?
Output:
11:56
